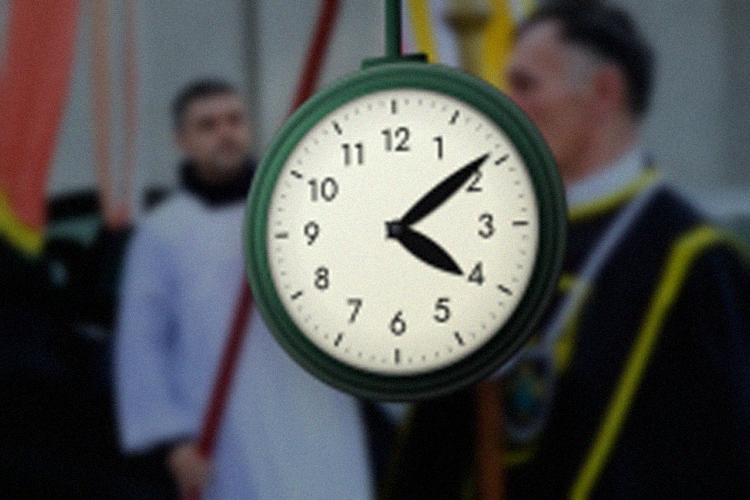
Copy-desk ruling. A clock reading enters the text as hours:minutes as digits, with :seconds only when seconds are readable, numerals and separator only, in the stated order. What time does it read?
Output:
4:09
